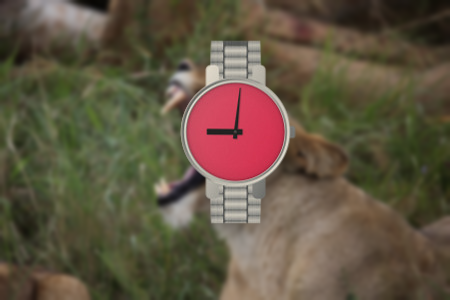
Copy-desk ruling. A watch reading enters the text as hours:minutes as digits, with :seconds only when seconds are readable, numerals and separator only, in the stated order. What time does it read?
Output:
9:01
